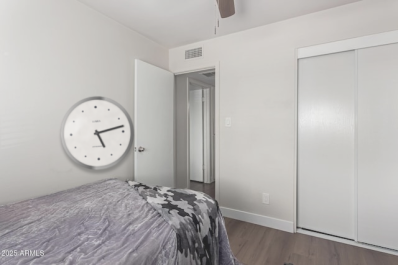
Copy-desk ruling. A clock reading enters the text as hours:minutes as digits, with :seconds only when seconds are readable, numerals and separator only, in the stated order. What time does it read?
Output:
5:13
